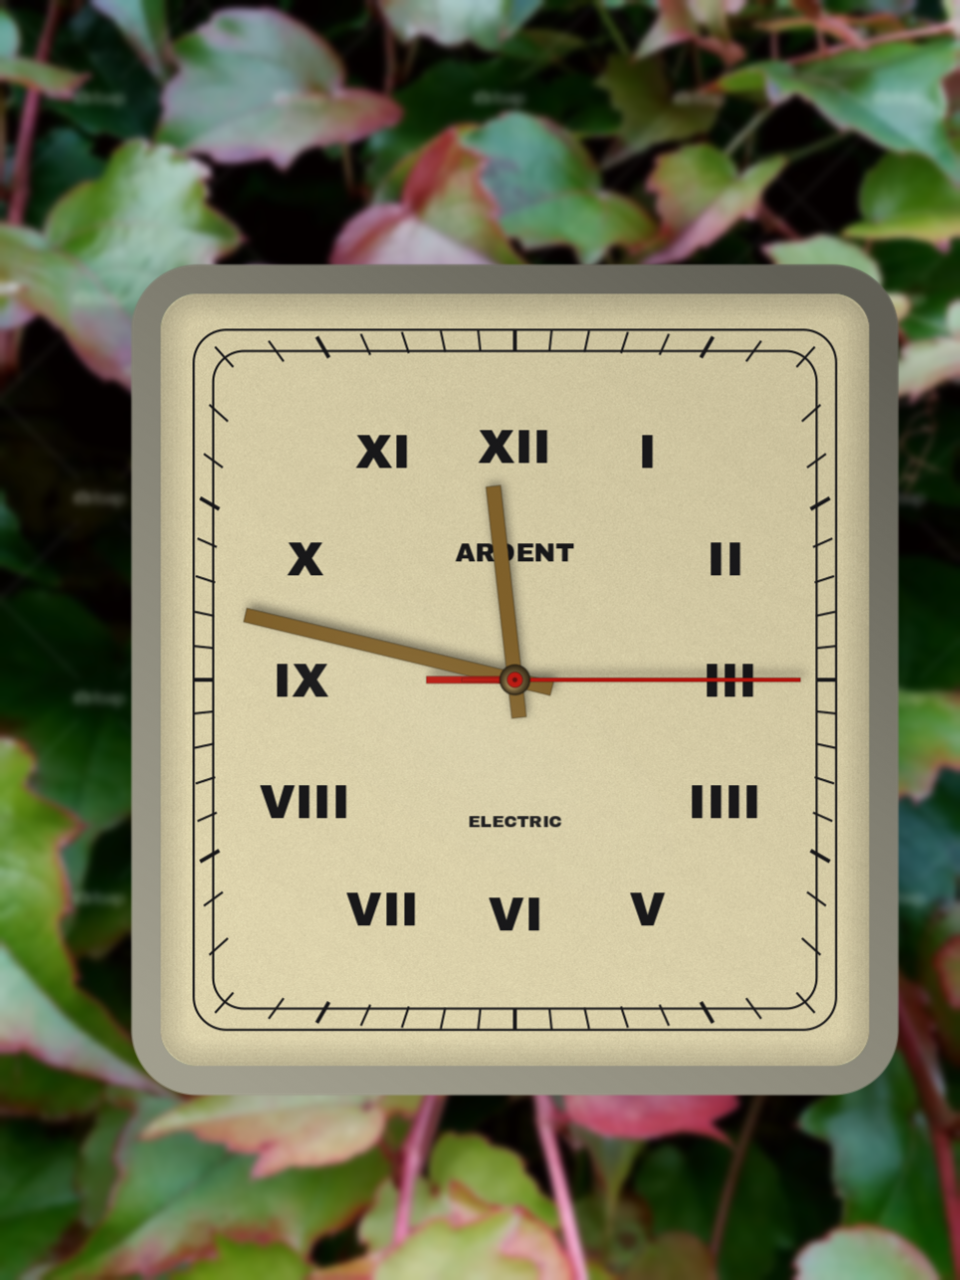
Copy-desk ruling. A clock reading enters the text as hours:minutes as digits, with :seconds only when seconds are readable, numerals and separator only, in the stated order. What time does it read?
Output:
11:47:15
